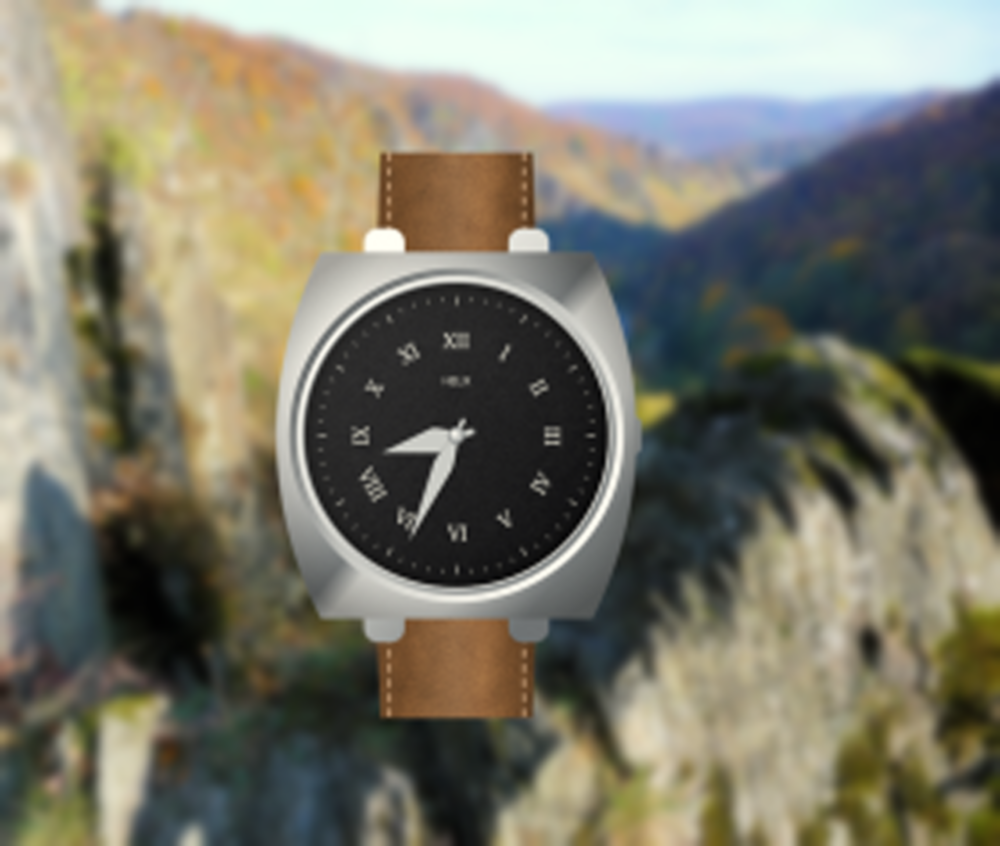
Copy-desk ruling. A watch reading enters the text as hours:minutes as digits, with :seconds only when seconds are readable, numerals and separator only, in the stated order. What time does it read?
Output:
8:34
